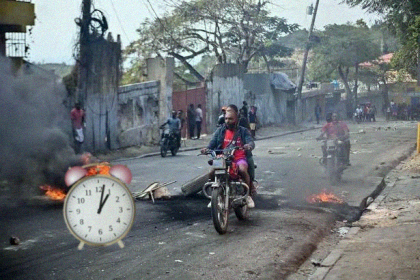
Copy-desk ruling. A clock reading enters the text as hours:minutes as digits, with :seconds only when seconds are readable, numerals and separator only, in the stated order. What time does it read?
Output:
1:02
